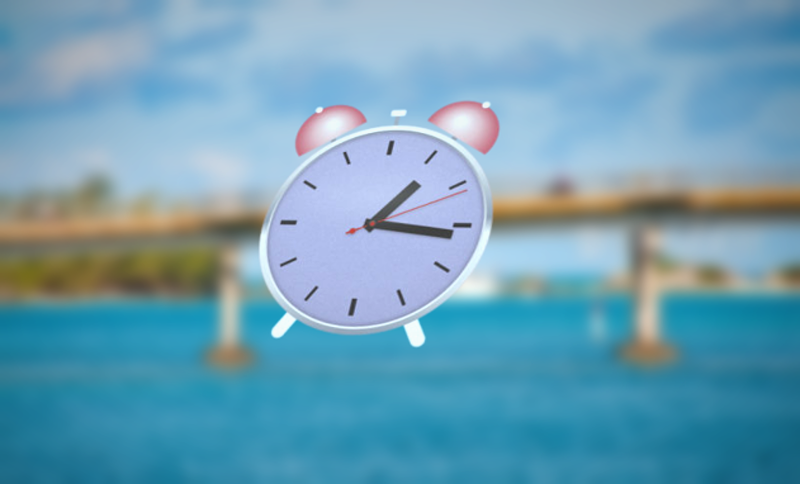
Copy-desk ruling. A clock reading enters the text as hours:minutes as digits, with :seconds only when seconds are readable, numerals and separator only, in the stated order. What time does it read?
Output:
1:16:11
